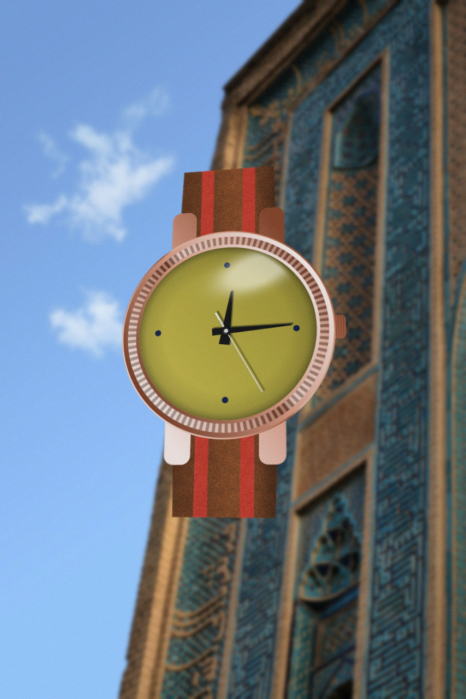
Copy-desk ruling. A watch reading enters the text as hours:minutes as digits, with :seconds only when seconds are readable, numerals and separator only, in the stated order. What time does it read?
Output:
12:14:25
